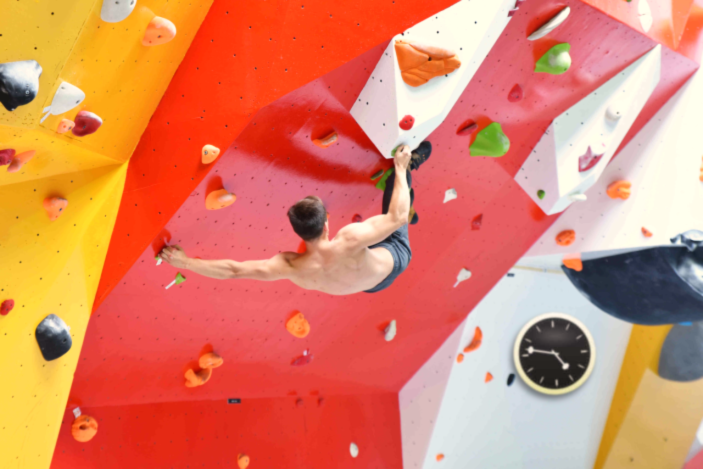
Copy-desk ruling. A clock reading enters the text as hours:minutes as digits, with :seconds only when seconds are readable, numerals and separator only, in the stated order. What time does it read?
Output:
4:47
